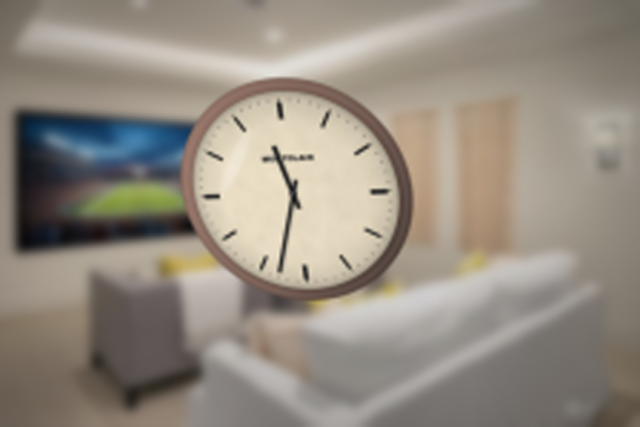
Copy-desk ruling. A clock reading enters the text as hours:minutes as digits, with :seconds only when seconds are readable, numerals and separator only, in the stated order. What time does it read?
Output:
11:33
